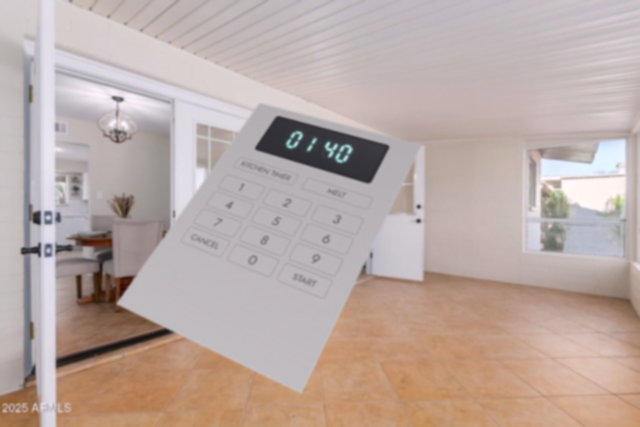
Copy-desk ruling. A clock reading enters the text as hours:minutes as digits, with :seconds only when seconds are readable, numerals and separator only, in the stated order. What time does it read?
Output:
1:40
